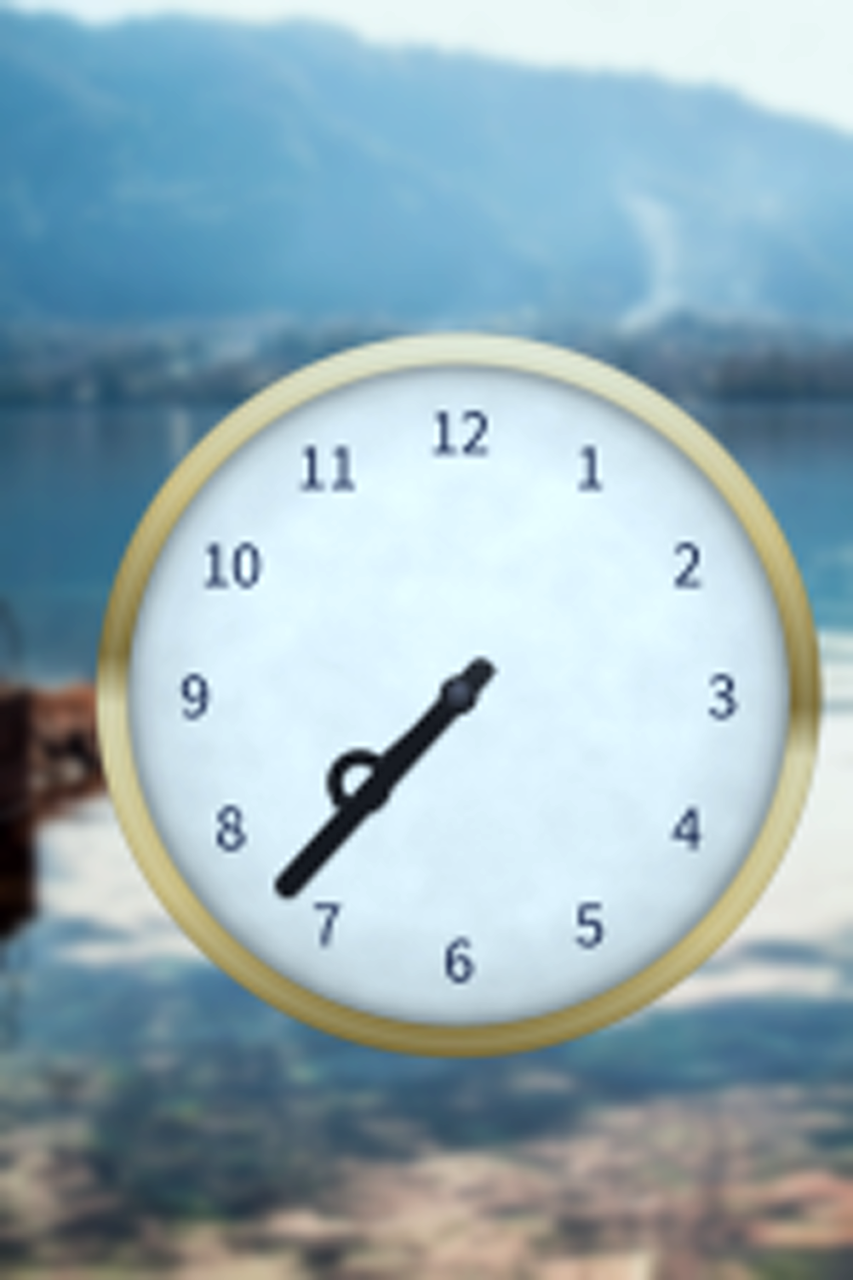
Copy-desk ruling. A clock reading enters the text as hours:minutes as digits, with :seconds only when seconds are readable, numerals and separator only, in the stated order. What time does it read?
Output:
7:37
